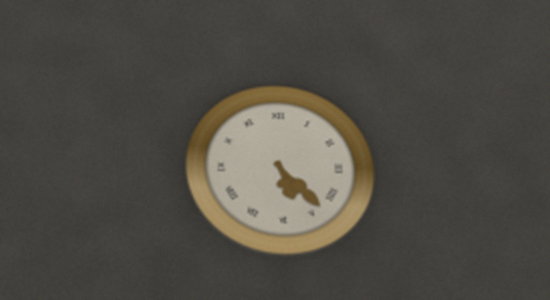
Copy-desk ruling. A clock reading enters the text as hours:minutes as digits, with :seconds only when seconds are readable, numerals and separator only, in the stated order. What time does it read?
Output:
5:23
